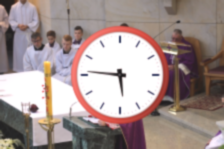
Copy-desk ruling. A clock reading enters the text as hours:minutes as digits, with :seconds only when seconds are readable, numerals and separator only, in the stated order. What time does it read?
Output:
5:46
